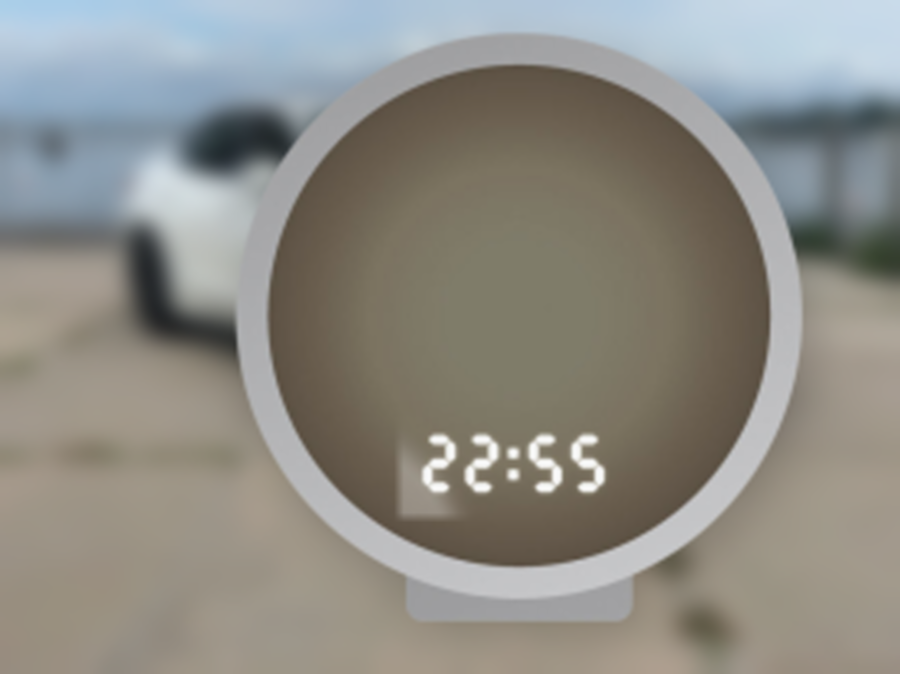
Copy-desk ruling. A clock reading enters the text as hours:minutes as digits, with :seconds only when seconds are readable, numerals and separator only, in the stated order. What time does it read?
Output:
22:55
